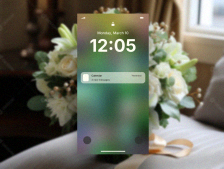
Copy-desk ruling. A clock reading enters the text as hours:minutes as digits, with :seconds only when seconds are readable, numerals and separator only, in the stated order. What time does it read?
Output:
12:05
